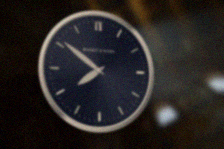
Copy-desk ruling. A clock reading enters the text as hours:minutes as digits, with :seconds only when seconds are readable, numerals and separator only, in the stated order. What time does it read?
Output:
7:51
